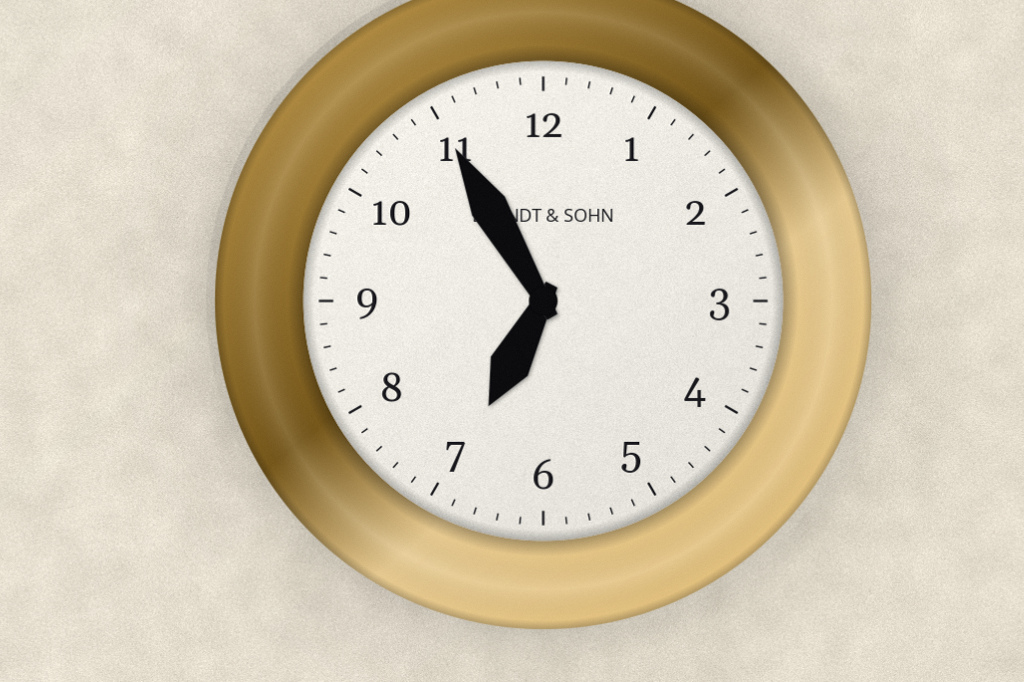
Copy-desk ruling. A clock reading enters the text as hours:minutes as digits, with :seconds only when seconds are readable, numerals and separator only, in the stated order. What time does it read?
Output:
6:55
